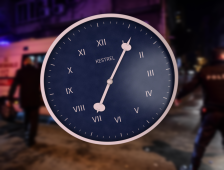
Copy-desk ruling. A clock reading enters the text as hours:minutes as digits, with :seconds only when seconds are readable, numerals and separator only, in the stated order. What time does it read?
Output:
7:06
